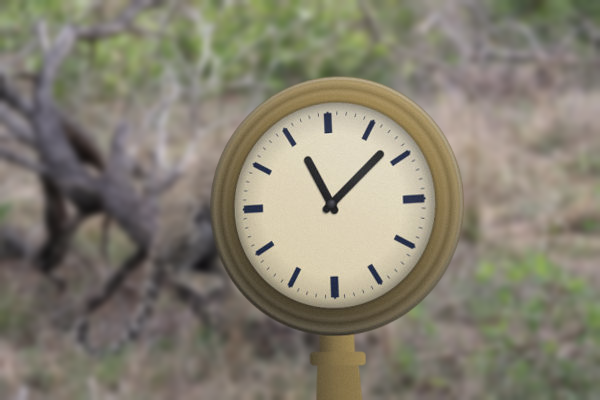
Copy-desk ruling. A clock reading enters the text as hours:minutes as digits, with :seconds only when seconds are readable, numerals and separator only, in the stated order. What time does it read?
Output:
11:08
